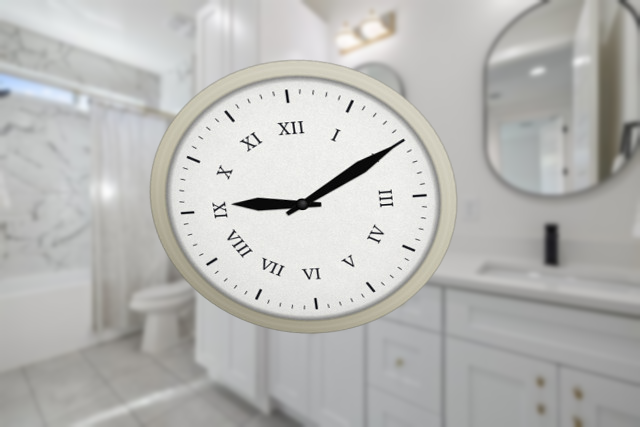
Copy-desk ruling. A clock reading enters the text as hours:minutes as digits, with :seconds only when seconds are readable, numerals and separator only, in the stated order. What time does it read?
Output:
9:10
